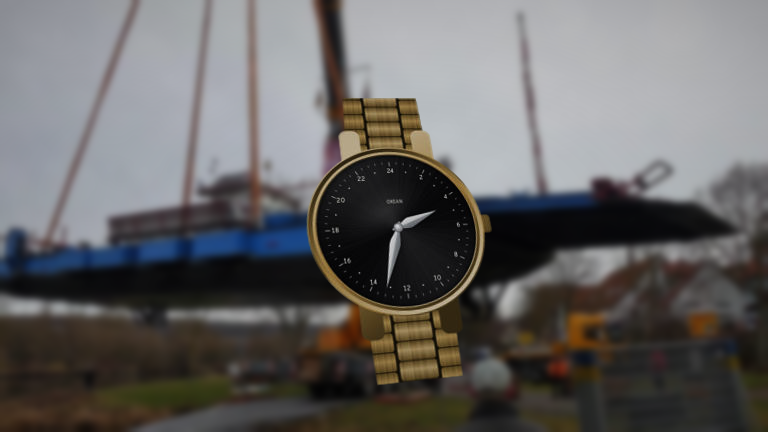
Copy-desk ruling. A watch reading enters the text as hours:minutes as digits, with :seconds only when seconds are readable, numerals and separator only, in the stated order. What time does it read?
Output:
4:33
